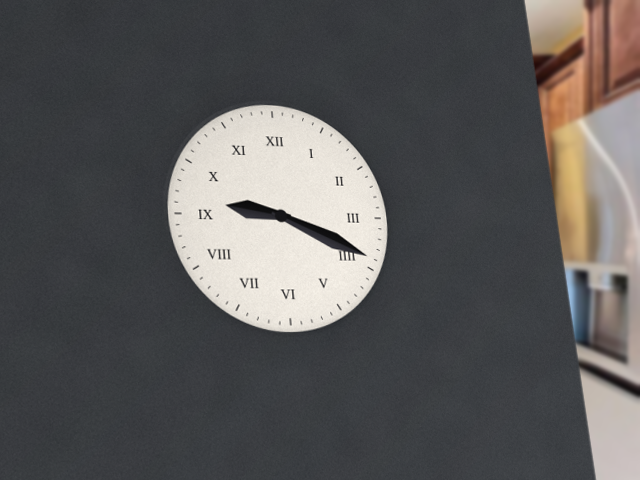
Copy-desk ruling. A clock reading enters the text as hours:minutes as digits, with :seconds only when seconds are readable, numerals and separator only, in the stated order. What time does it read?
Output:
9:19
